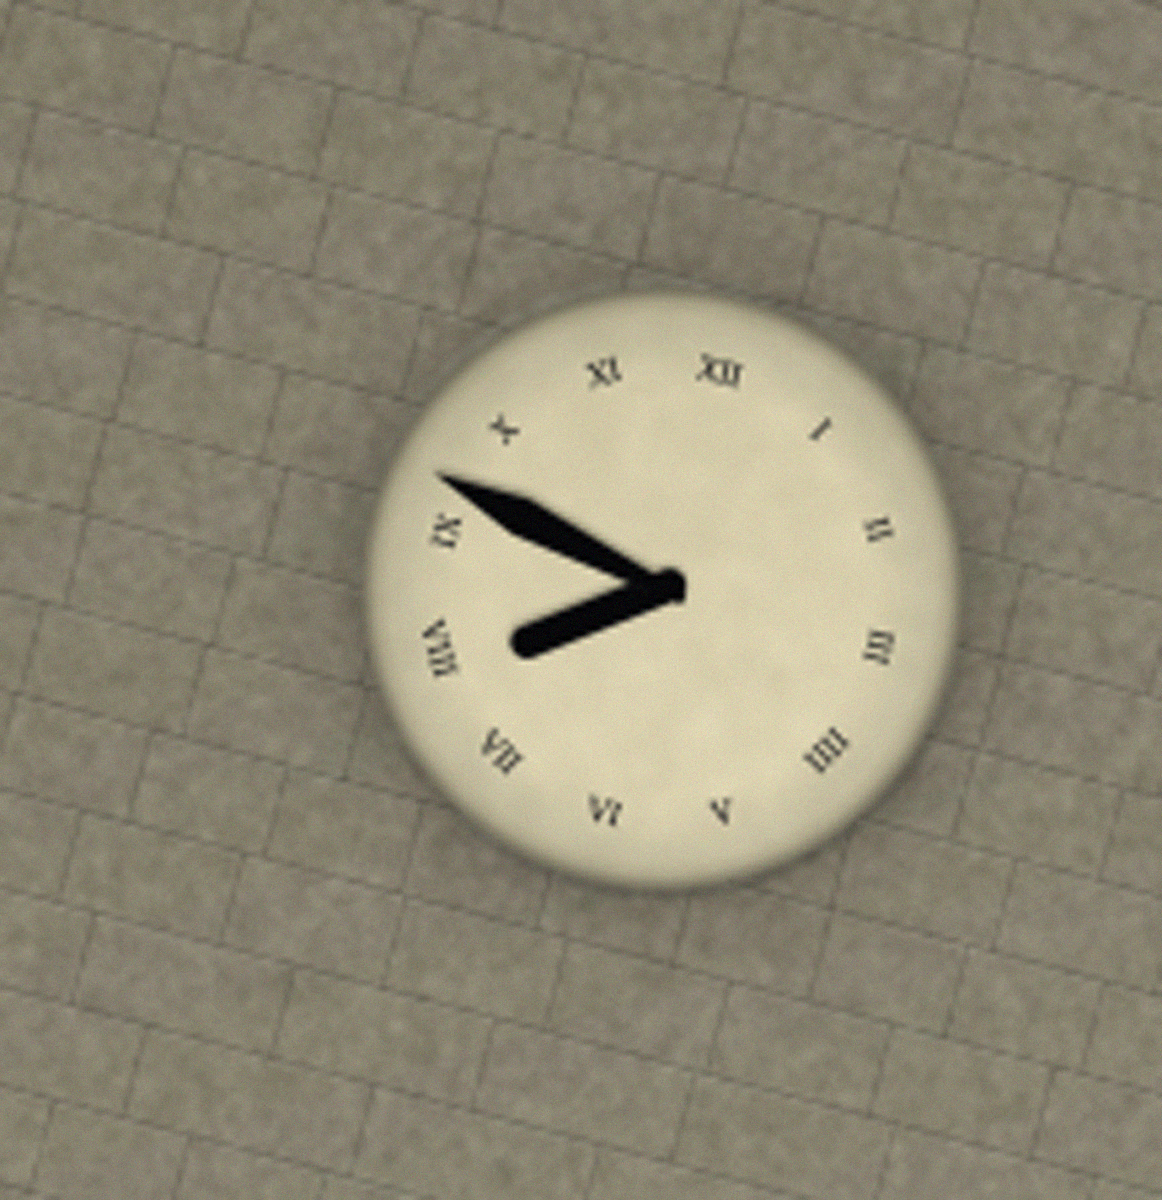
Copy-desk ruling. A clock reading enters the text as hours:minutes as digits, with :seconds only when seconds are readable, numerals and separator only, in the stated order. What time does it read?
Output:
7:47
